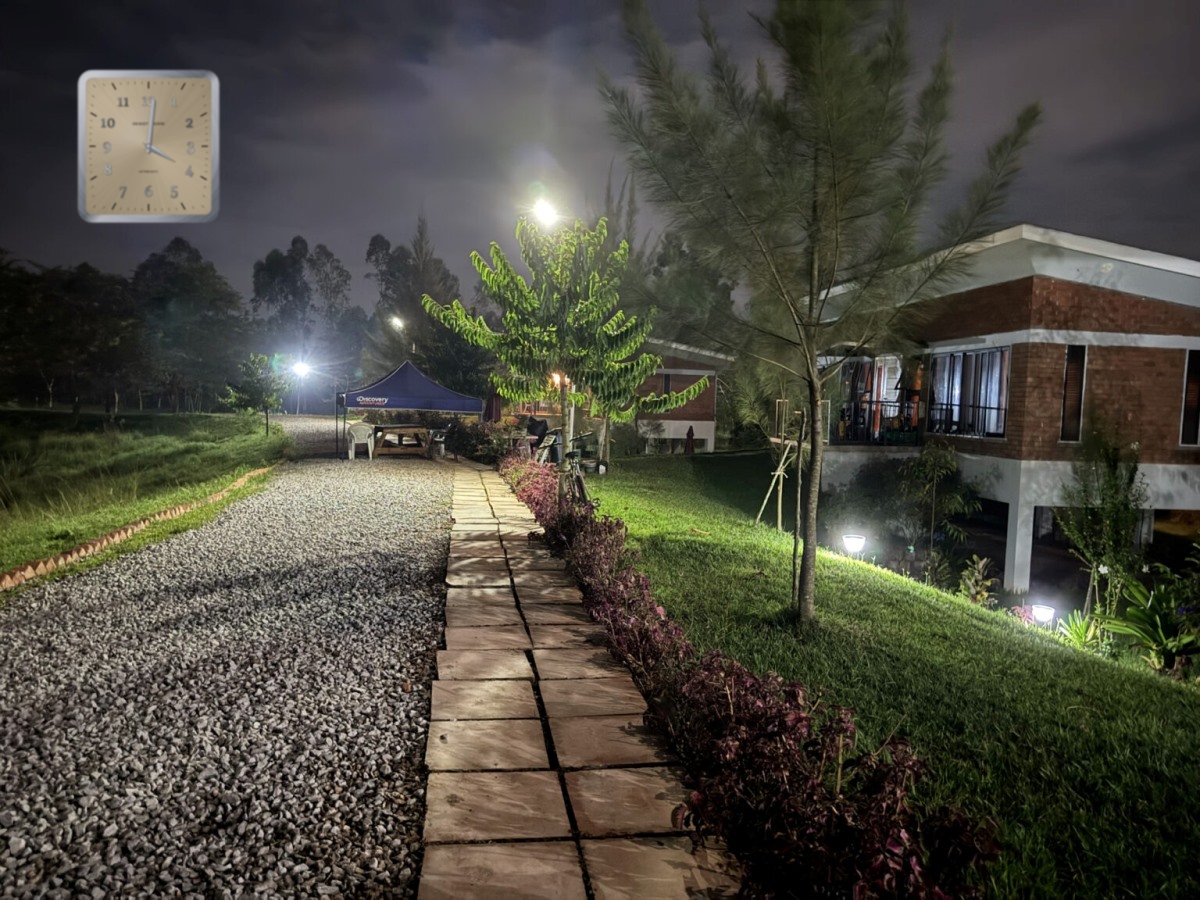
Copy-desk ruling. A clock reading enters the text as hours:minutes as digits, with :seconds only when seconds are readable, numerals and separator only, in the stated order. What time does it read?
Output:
4:01
